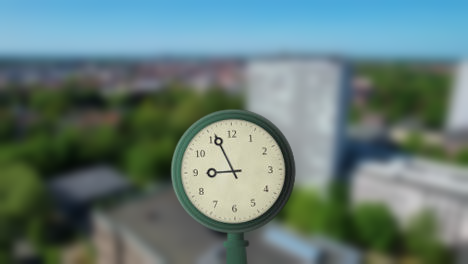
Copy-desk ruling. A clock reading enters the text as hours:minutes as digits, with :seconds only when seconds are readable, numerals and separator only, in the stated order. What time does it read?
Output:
8:56
